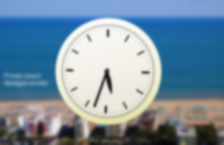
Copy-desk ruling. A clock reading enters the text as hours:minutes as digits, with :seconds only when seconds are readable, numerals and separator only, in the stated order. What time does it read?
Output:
5:33
